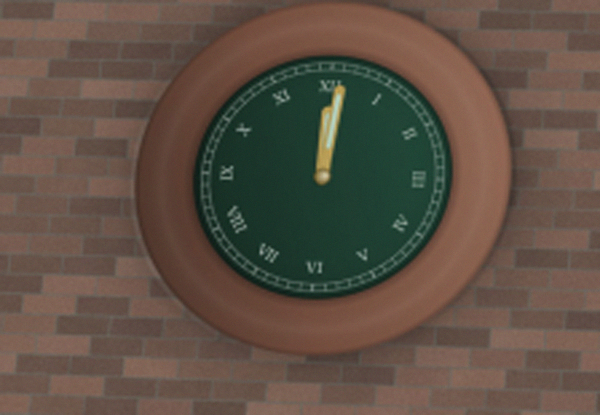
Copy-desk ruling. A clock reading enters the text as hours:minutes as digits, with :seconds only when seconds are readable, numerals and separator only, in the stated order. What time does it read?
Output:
12:01
